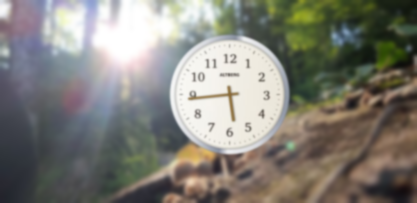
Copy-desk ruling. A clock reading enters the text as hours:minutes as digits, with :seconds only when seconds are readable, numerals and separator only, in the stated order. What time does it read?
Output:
5:44
